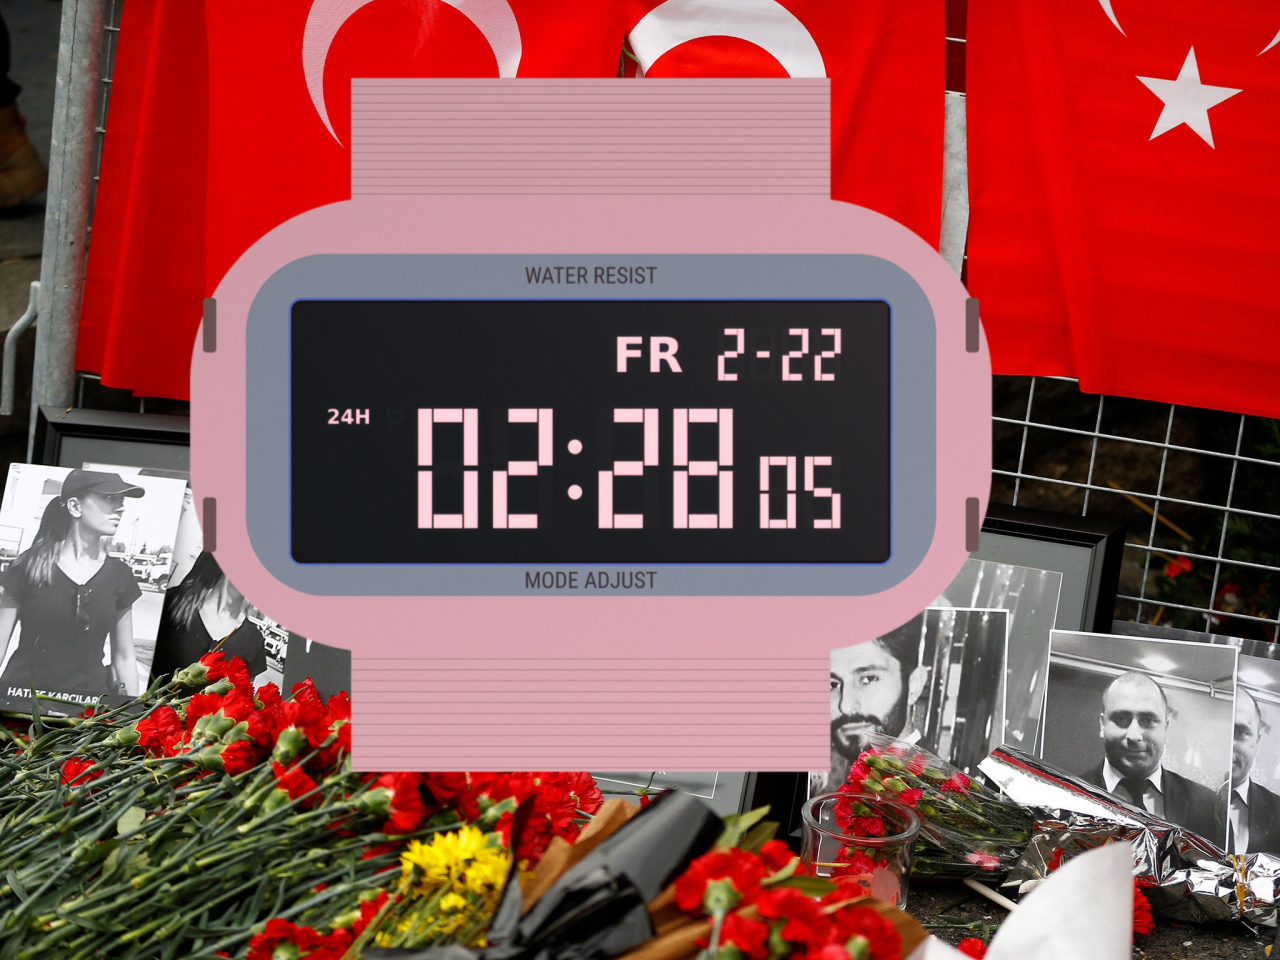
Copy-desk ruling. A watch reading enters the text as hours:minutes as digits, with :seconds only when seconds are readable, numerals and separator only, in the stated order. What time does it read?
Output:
2:28:05
